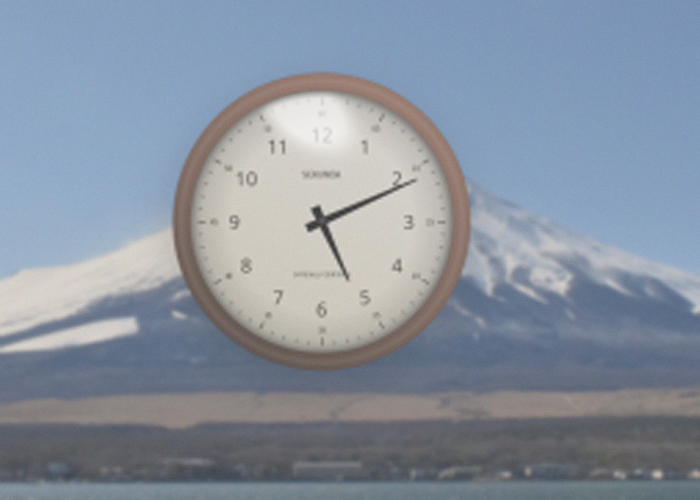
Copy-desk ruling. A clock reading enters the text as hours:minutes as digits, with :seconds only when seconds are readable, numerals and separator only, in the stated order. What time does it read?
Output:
5:11
